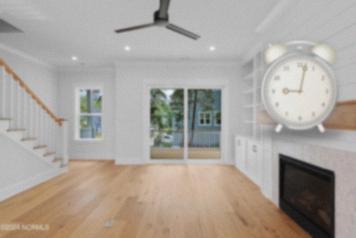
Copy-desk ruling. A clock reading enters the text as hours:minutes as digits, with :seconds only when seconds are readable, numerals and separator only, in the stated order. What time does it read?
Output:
9:02
